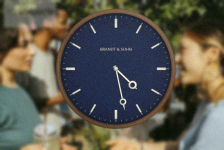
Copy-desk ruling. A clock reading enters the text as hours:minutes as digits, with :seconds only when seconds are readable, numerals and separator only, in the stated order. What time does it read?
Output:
4:28
